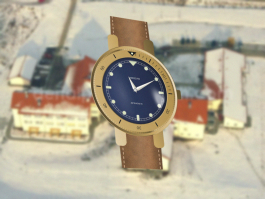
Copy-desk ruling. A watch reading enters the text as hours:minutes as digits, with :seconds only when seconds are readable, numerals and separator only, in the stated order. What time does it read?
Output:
11:10
